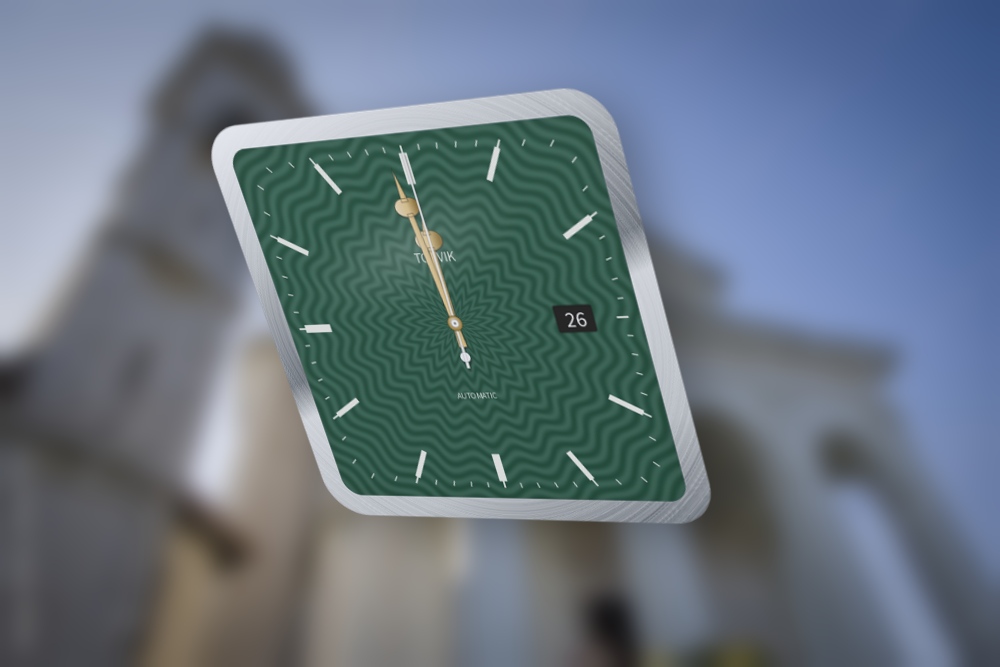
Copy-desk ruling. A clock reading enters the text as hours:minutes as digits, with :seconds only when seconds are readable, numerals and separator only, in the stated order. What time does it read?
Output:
11:59:00
